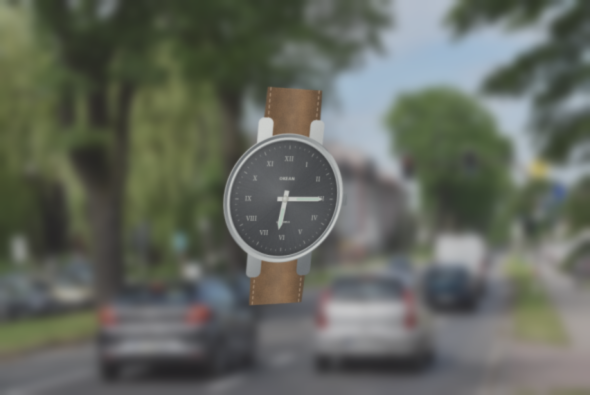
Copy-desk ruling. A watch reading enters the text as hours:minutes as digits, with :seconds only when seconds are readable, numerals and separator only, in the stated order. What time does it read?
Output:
6:15
